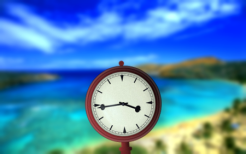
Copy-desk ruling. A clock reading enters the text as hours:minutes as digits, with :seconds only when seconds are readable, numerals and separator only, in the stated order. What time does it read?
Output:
3:44
